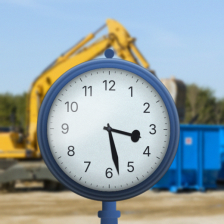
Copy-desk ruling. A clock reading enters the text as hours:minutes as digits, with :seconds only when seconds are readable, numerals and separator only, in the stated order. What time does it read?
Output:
3:28
